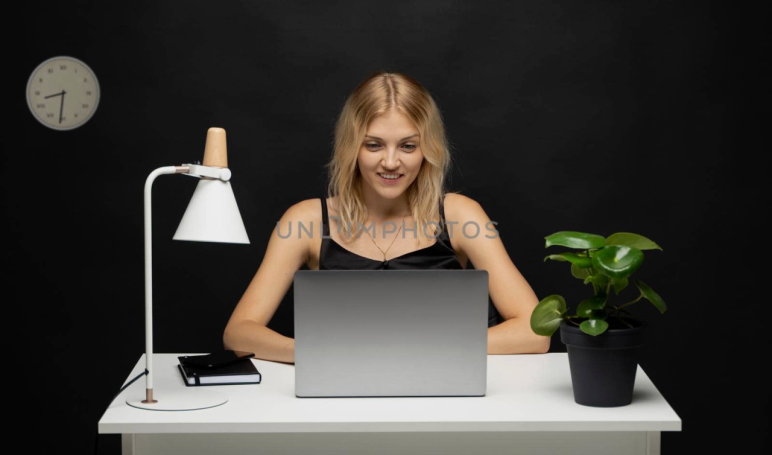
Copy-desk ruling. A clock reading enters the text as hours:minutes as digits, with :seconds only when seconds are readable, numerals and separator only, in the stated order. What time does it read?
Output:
8:31
